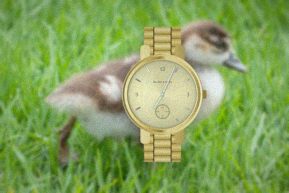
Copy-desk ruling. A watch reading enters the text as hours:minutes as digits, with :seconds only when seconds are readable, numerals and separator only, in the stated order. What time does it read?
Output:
7:04
